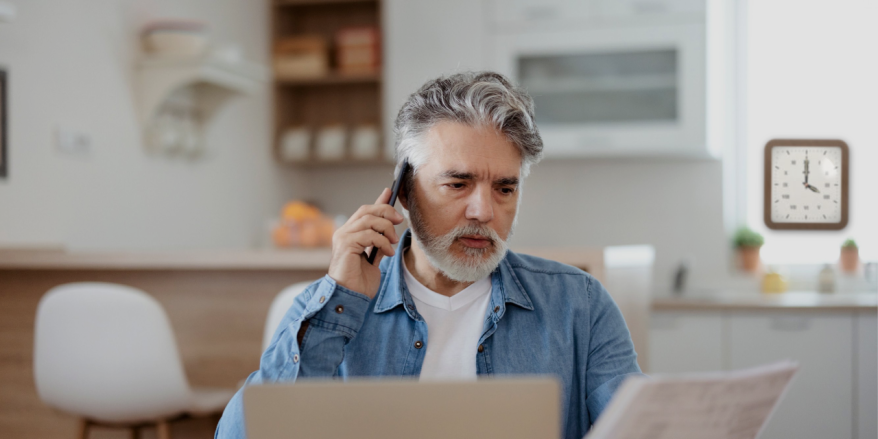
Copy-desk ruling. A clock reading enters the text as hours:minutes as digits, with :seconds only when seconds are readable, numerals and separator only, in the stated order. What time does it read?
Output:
4:00
